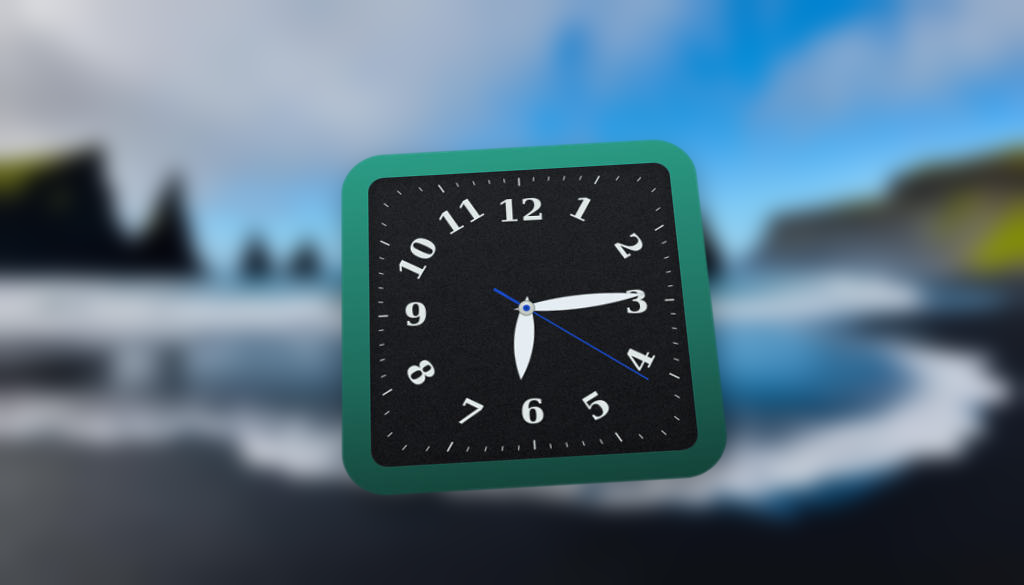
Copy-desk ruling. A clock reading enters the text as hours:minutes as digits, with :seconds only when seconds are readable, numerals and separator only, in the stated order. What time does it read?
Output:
6:14:21
